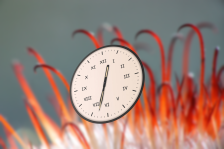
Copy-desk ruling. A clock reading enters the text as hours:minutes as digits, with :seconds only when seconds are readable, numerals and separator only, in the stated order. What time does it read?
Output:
12:33
